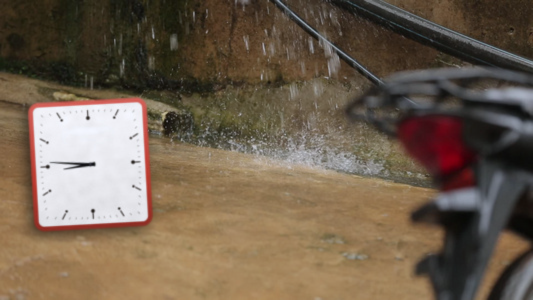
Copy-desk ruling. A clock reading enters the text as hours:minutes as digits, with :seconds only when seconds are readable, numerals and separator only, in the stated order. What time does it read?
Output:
8:46
